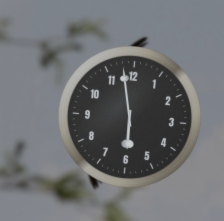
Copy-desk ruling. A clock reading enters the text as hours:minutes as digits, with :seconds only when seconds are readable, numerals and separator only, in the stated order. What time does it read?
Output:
5:58
